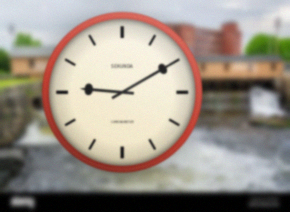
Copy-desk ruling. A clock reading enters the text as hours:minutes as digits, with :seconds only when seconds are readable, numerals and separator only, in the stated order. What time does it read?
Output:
9:10
